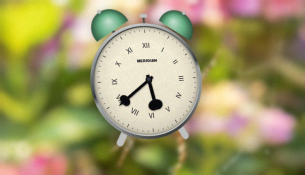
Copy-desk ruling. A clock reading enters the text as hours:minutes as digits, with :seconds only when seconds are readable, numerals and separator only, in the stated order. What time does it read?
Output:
5:39
